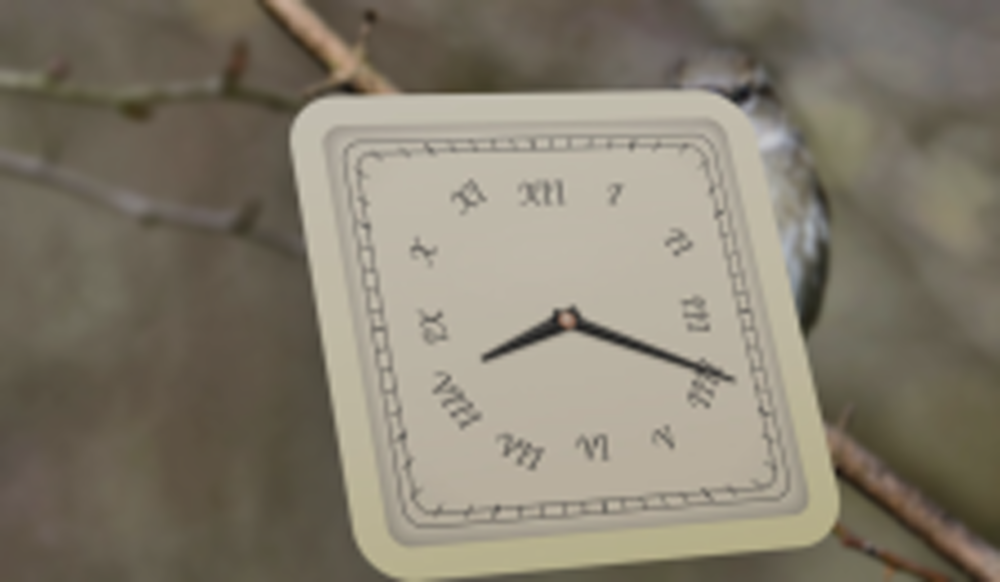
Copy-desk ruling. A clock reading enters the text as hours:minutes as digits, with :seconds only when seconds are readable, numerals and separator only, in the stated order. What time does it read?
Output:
8:19
